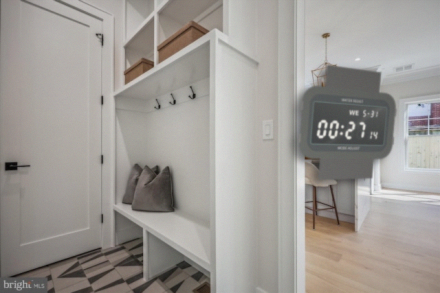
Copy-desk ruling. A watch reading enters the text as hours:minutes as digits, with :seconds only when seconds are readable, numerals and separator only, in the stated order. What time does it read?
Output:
0:27
